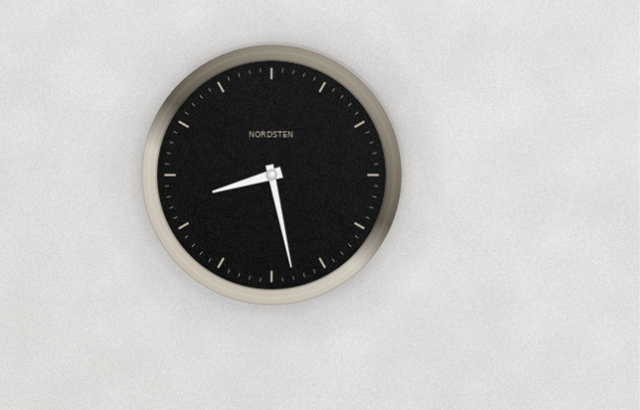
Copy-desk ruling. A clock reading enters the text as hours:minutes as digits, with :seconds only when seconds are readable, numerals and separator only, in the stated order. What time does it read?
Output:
8:28
